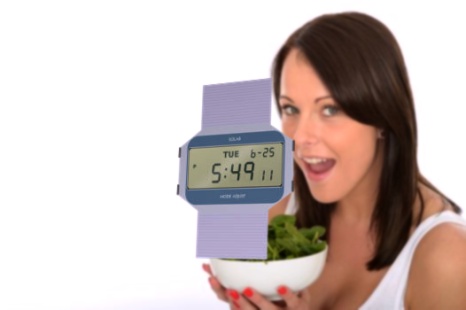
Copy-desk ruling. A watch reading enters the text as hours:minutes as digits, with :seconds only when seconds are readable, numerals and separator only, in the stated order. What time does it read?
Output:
5:49:11
